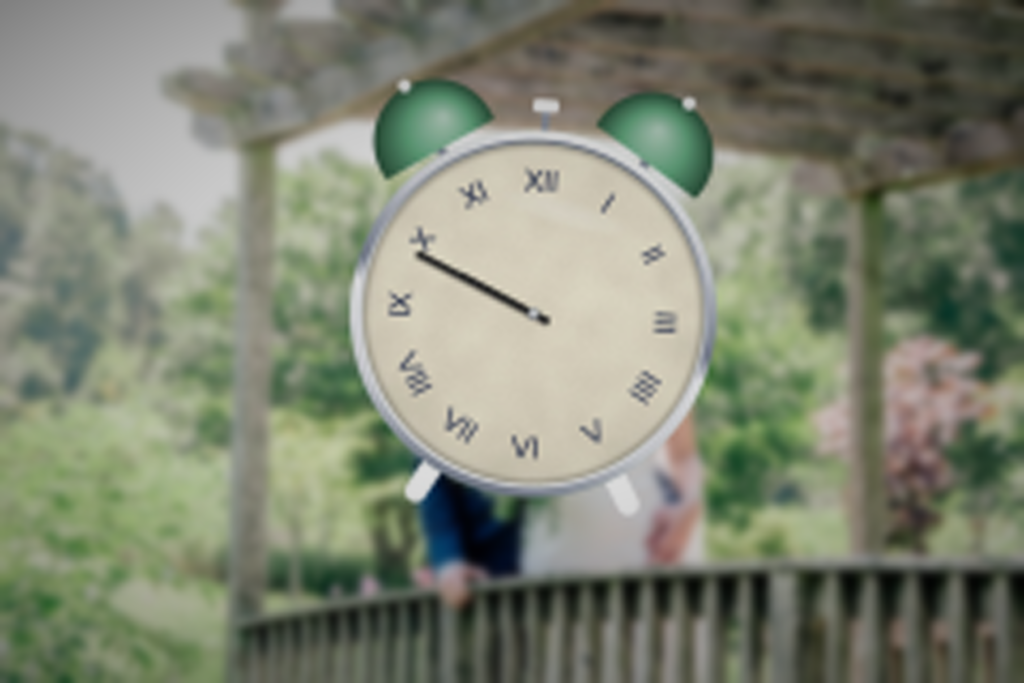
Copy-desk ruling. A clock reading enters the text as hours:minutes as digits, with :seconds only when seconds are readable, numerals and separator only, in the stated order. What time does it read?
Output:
9:49
